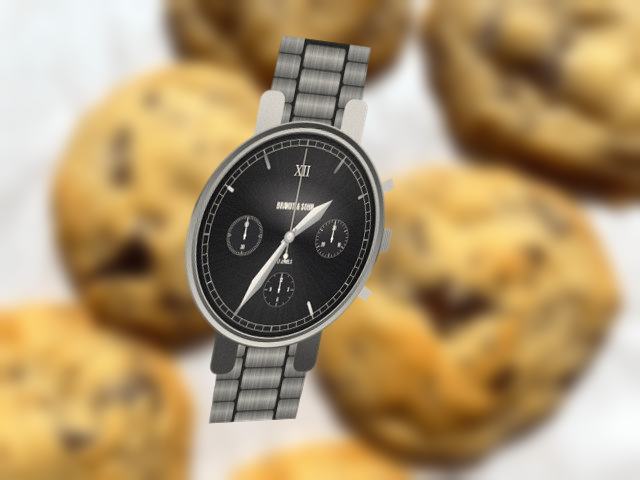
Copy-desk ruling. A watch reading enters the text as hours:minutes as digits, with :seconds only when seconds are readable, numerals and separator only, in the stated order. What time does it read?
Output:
1:35
